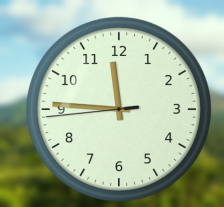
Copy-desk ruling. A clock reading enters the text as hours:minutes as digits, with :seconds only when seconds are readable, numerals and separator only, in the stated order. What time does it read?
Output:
11:45:44
